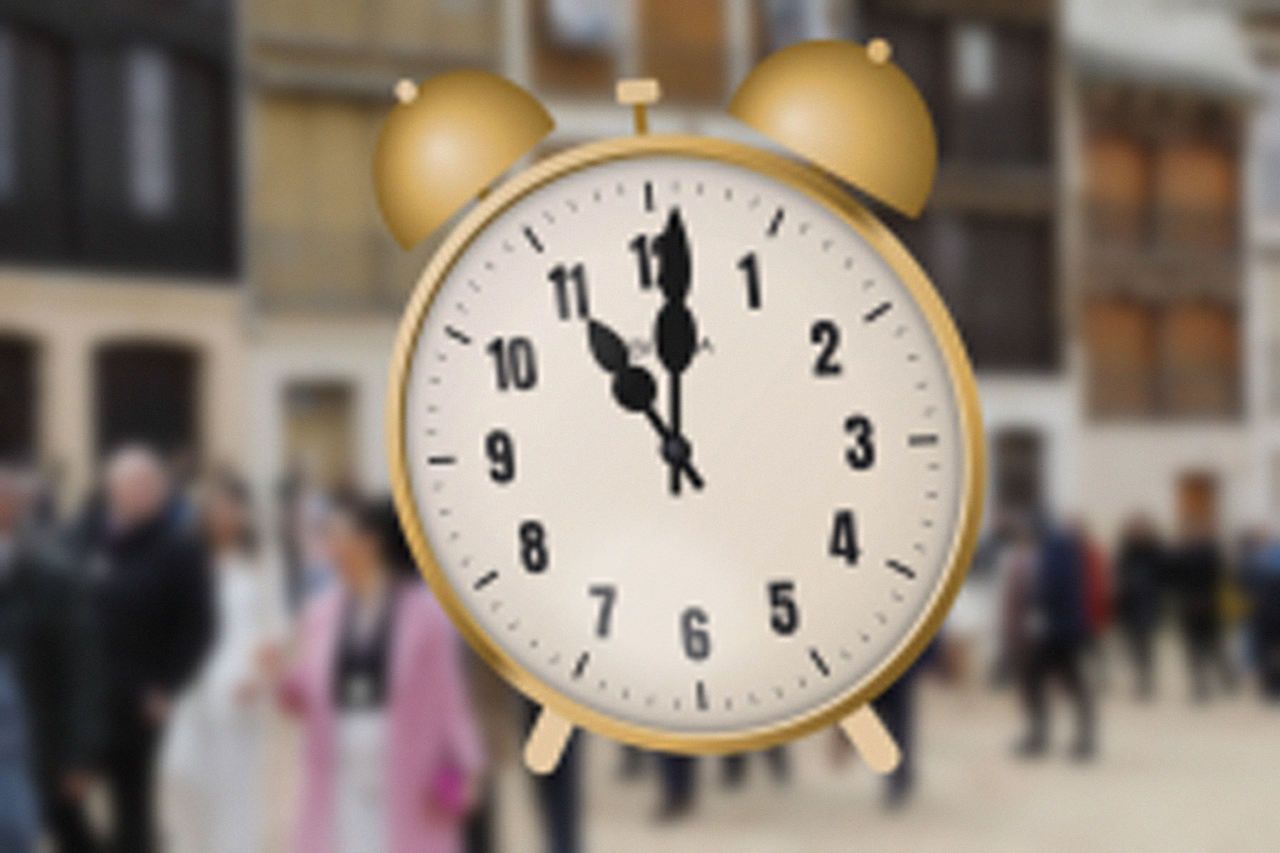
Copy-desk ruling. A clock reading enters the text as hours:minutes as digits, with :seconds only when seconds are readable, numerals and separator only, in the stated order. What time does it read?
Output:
11:01
